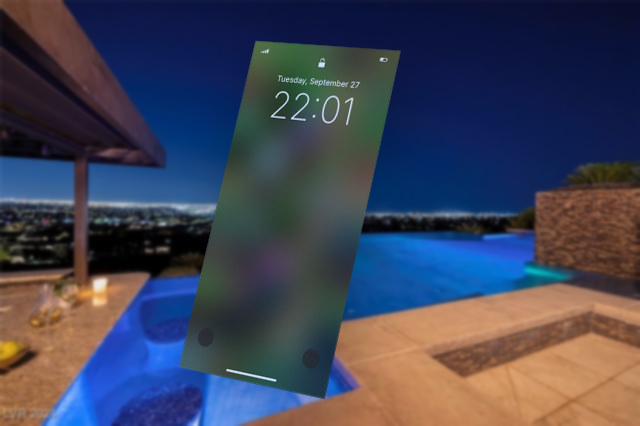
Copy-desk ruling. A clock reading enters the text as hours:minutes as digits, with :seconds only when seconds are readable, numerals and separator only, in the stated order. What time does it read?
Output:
22:01
